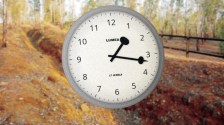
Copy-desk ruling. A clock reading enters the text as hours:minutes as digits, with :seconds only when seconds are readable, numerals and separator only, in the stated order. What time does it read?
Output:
1:17
